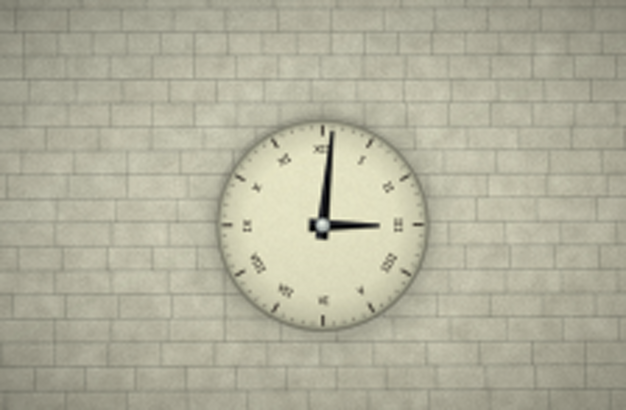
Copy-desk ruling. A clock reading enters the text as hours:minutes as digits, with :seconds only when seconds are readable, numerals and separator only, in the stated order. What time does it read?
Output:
3:01
